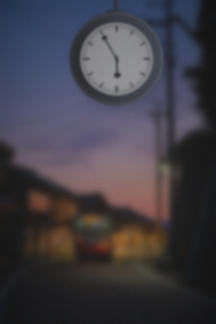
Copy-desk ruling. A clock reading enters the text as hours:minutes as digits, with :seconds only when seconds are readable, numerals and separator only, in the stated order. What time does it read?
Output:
5:55
